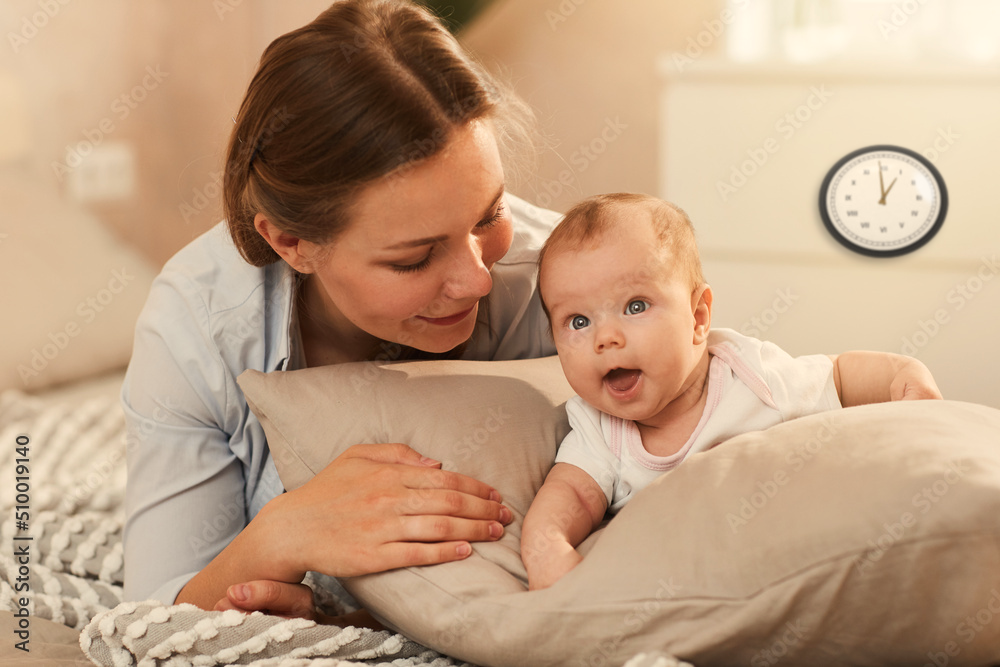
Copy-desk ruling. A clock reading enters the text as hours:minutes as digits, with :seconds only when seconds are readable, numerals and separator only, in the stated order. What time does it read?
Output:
12:59
